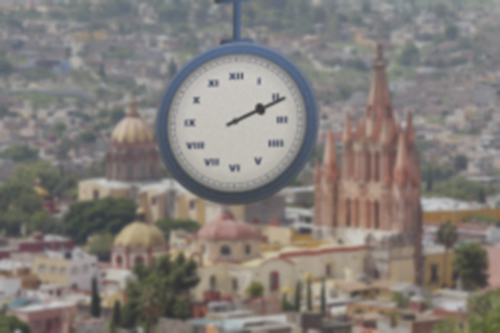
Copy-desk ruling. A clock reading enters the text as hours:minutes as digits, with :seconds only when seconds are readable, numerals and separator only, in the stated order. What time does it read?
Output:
2:11
